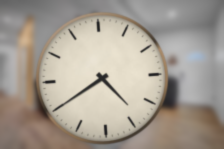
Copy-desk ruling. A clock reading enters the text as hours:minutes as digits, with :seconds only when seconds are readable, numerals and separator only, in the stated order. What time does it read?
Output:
4:40
